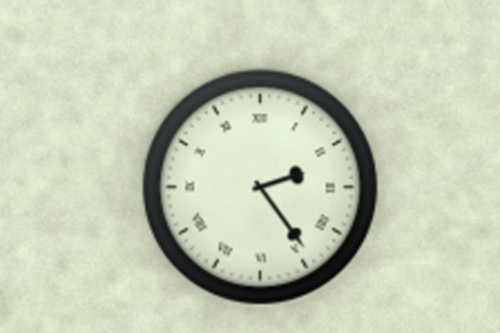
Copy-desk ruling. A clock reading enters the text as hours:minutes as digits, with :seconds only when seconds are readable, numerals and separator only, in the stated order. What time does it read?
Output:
2:24
